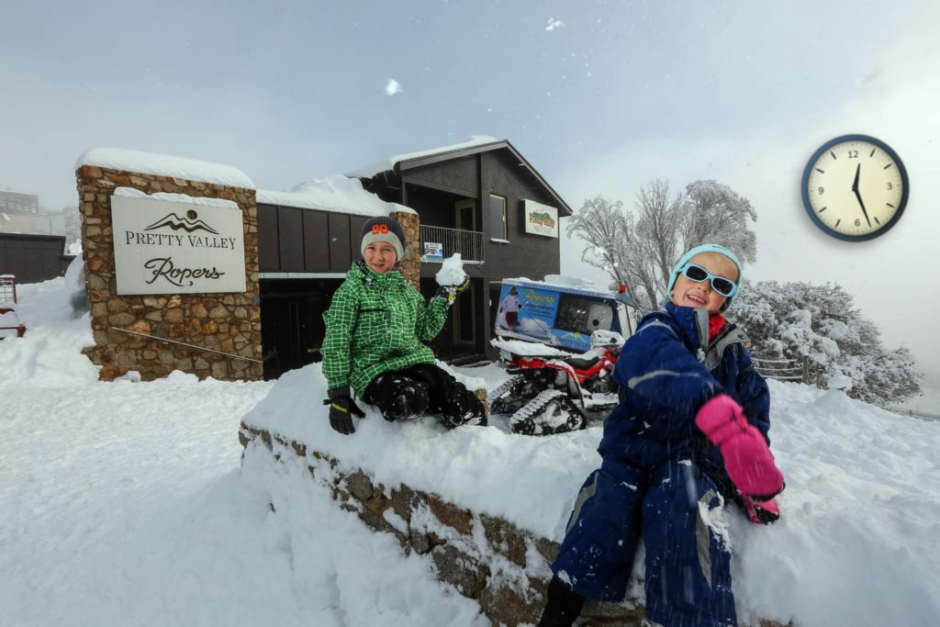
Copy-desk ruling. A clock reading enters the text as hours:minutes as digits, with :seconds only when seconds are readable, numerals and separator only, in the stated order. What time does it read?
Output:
12:27
